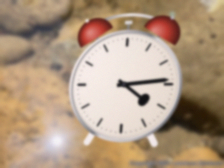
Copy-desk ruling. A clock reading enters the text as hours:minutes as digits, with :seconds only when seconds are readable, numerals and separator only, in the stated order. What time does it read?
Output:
4:14
